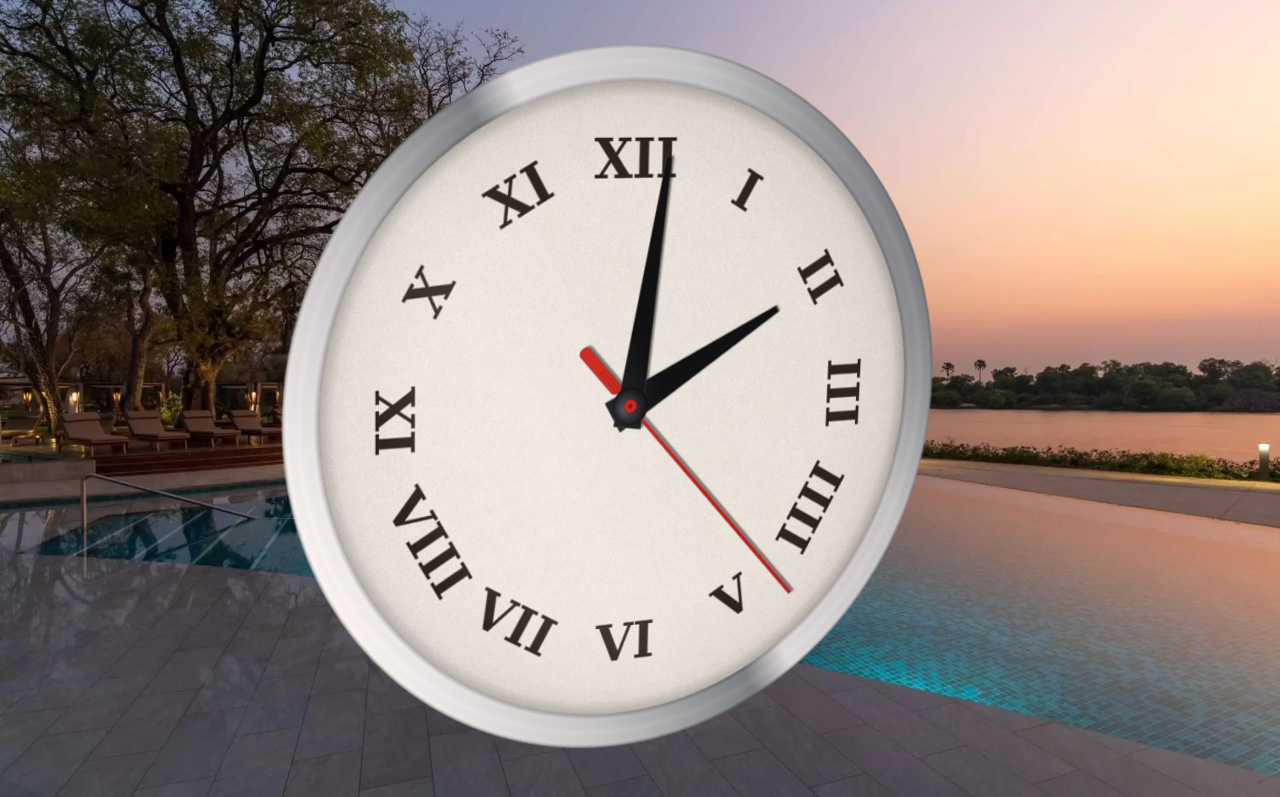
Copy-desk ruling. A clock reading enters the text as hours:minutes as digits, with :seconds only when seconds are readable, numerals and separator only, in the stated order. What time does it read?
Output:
2:01:23
